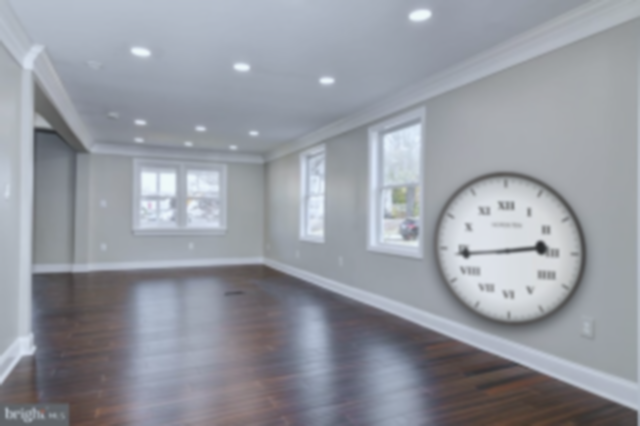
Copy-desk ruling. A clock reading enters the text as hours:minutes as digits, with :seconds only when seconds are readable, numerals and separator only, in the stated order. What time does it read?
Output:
2:44
